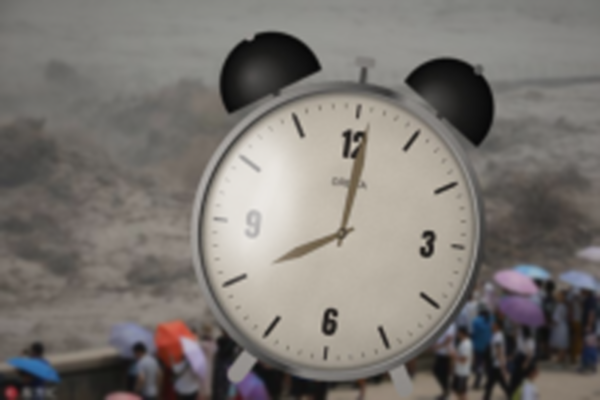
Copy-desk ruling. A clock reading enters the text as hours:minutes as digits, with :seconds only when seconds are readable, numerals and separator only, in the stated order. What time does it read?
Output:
8:01
